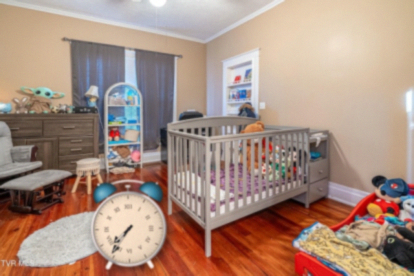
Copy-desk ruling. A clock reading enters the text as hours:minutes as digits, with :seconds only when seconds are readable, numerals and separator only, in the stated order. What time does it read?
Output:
7:36
